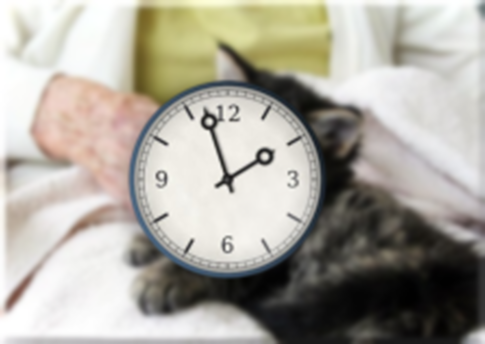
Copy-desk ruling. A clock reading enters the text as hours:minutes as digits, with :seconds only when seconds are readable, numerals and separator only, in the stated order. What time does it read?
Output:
1:57
